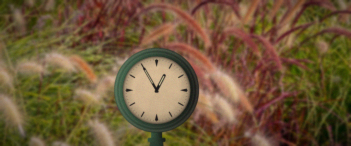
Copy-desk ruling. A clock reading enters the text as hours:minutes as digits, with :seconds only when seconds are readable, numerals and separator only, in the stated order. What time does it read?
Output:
12:55
